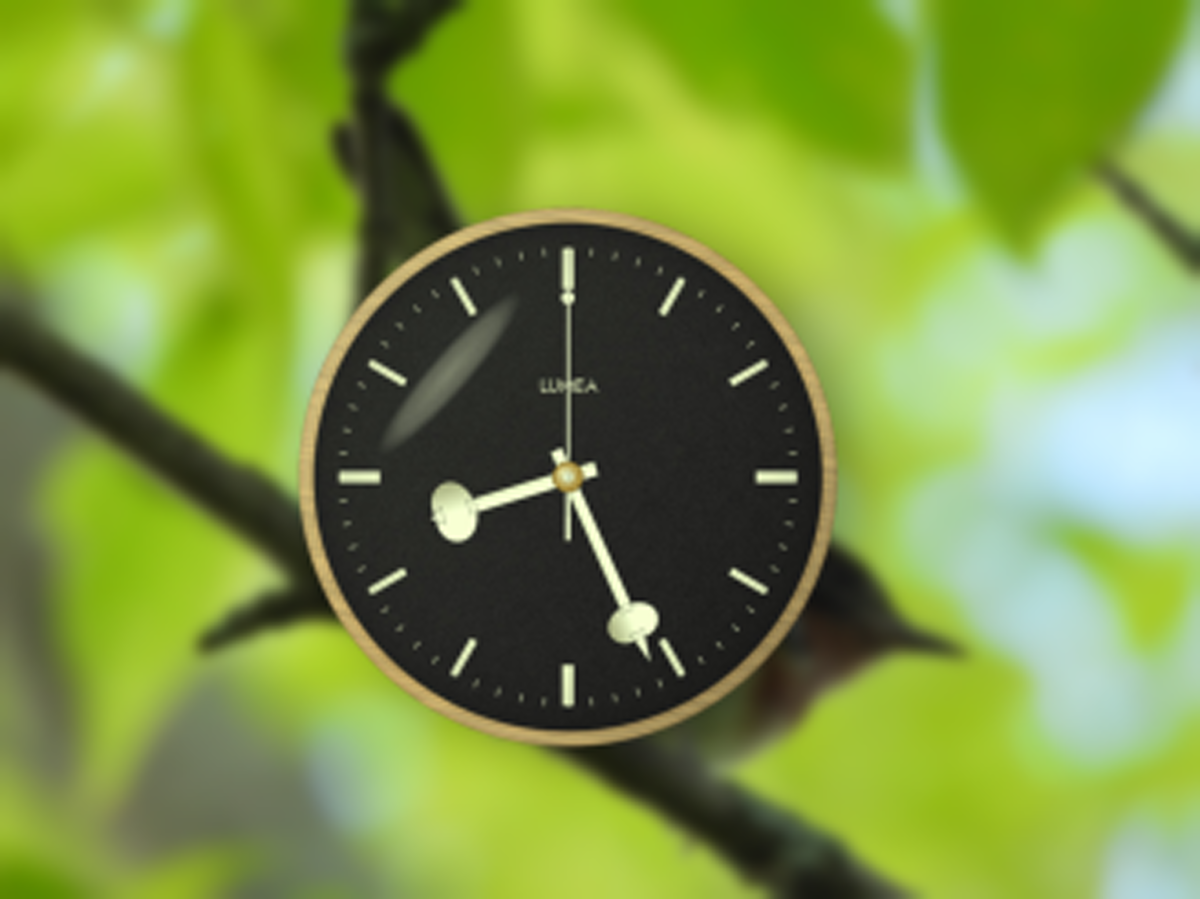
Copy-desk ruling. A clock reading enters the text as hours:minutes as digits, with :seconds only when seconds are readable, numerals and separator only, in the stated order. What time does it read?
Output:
8:26:00
